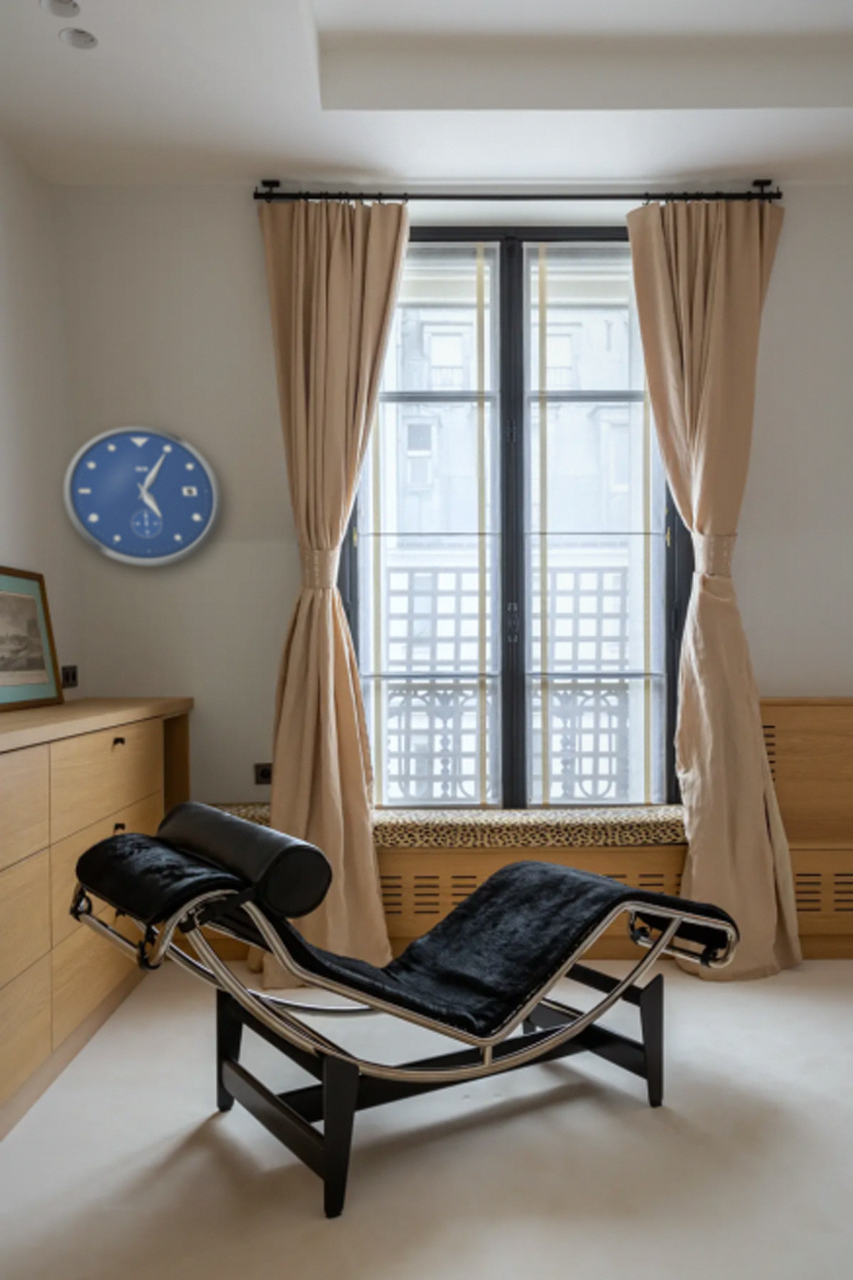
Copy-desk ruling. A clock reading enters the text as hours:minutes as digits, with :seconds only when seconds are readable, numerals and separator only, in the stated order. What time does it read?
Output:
5:05
